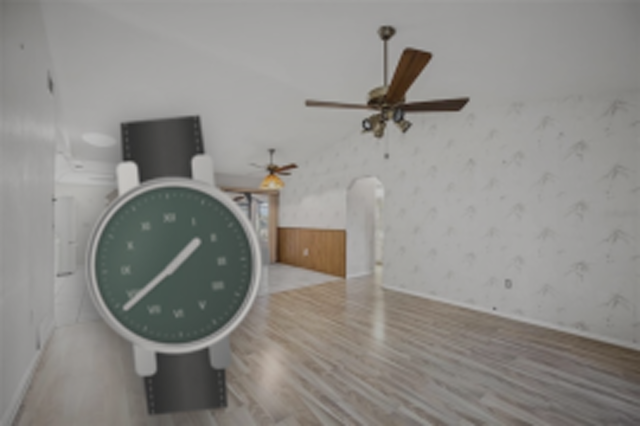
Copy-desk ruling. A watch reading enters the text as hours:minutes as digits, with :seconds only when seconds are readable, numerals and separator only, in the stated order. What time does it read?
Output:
1:39
